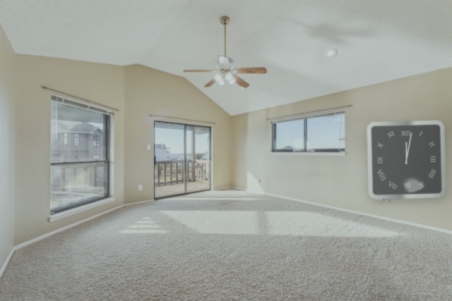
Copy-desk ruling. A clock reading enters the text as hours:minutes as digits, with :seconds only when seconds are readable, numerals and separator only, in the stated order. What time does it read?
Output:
12:02
